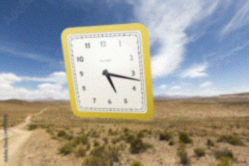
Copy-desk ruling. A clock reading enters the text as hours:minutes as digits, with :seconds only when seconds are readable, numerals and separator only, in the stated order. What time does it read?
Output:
5:17
